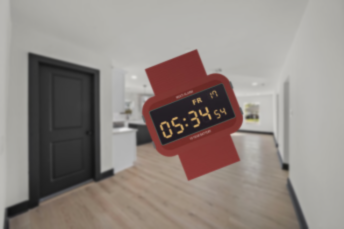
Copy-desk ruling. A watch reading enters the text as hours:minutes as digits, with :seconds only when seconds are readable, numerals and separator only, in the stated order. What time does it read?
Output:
5:34
